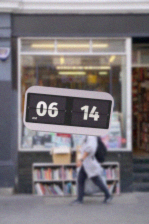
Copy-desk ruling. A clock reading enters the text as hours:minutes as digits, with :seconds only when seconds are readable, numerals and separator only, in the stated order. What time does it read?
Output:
6:14
